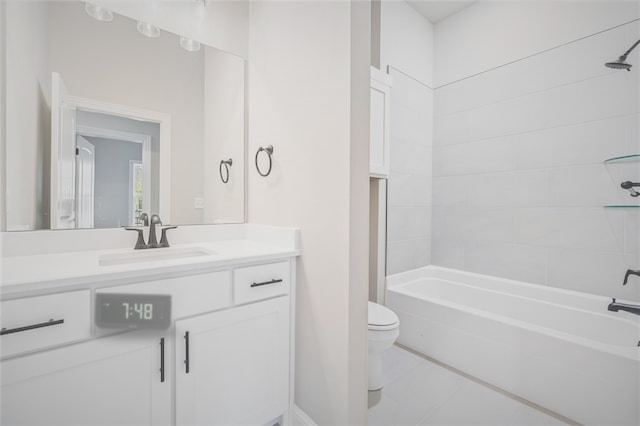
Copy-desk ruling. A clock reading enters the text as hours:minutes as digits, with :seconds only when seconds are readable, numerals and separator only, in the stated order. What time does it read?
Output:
7:48
